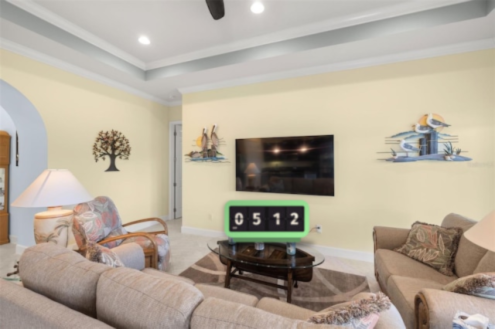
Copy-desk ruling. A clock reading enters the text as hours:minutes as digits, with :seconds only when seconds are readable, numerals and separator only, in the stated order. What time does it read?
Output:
5:12
